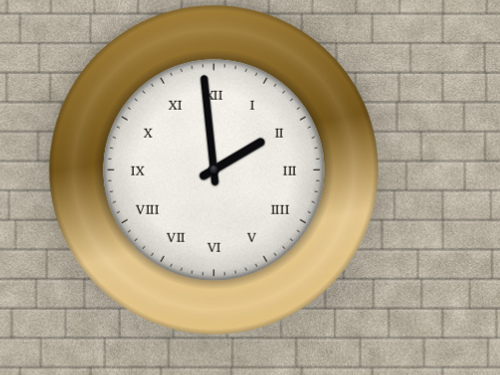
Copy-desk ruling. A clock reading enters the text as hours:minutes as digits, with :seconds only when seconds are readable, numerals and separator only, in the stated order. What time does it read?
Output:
1:59
